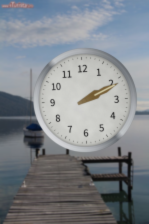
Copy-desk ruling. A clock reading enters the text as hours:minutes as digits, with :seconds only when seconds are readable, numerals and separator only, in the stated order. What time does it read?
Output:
2:11
